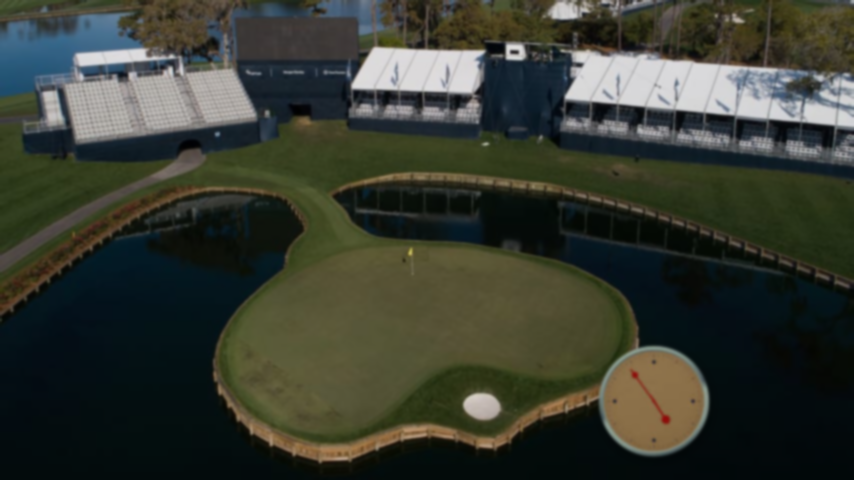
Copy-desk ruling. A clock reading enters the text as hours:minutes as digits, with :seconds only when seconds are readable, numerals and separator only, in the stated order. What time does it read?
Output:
4:54
